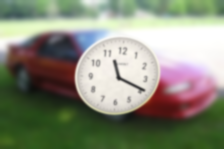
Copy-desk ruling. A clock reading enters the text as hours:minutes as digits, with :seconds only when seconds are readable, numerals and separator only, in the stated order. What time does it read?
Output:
11:19
